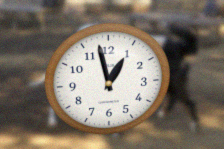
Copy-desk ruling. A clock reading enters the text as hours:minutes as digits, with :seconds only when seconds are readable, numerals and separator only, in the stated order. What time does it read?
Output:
12:58
